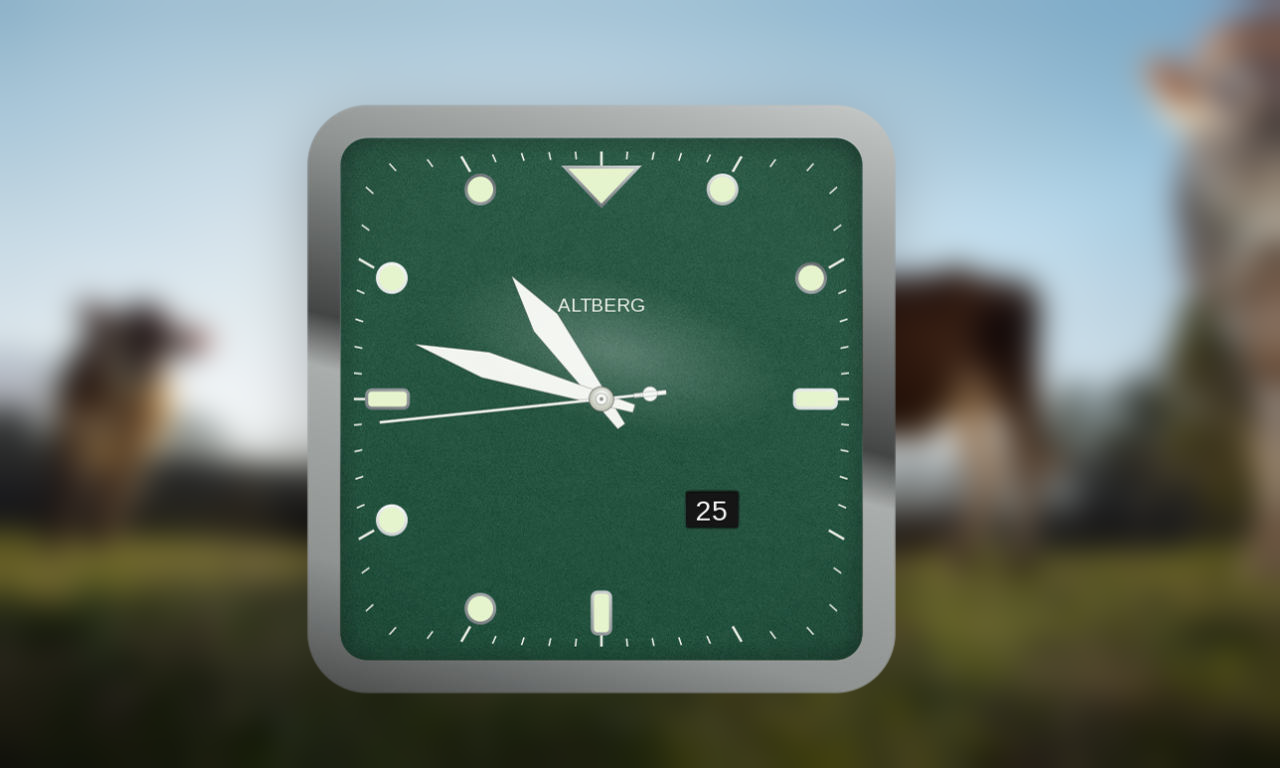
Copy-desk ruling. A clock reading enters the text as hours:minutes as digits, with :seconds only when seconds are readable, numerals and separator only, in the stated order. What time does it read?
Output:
10:47:44
